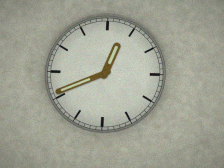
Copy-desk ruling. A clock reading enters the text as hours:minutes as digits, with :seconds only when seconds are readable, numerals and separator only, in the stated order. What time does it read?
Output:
12:41
